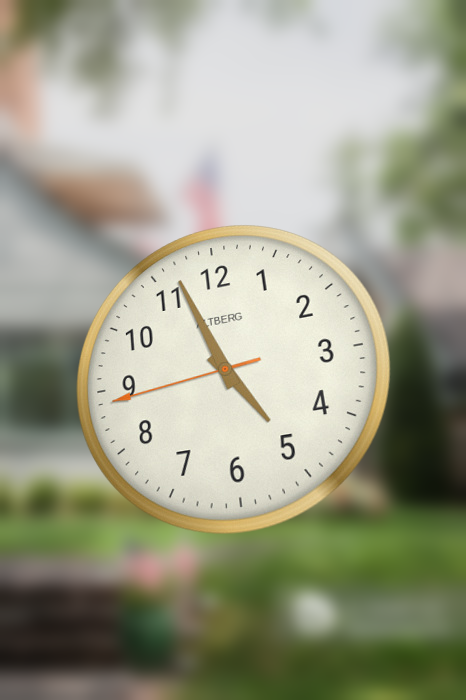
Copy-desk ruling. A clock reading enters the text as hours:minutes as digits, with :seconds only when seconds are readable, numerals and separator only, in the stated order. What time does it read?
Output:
4:56:44
